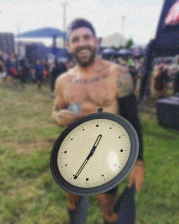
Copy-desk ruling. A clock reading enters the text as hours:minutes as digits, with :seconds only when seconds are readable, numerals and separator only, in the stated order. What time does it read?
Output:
12:34
